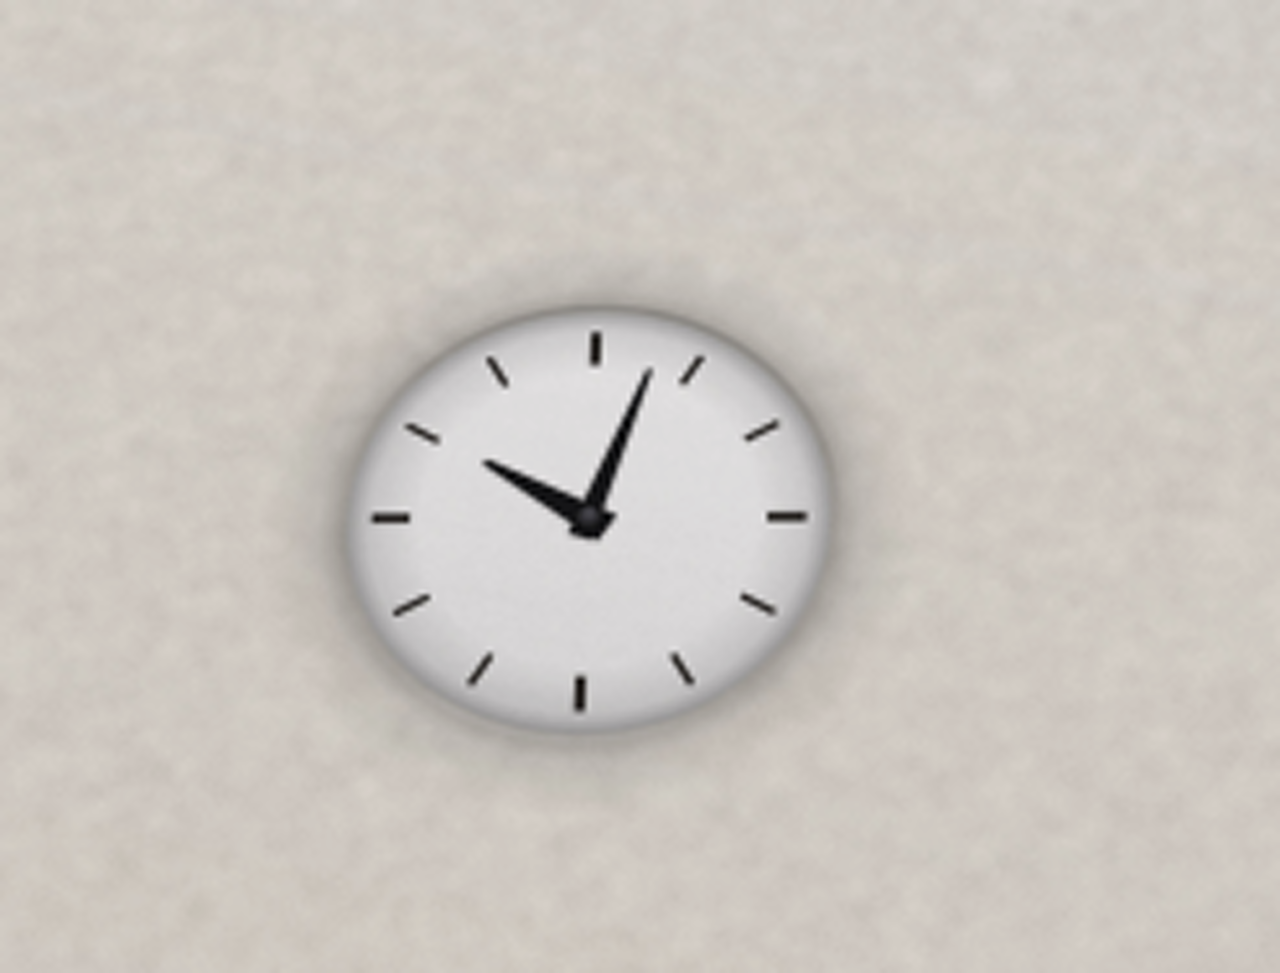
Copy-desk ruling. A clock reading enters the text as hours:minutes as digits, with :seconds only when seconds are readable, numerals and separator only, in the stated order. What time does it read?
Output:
10:03
